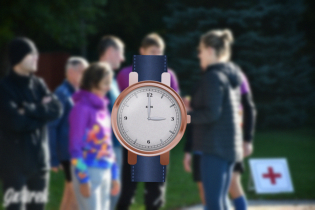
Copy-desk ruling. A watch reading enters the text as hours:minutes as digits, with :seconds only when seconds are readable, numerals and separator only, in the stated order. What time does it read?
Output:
3:00
